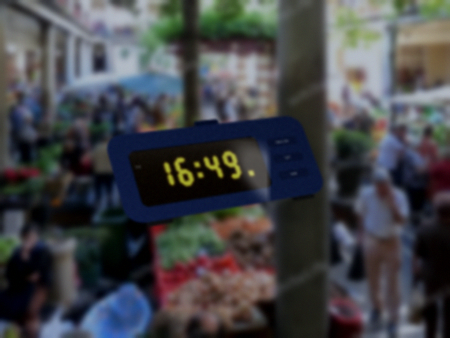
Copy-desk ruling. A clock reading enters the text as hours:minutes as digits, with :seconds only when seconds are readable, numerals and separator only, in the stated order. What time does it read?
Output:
16:49
